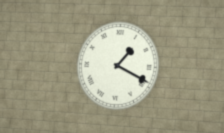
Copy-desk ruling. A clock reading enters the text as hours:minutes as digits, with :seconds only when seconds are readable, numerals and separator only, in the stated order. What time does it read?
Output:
1:19
